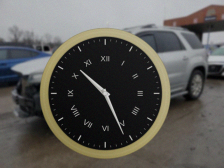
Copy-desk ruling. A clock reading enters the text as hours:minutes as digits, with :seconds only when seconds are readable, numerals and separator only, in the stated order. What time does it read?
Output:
10:26
